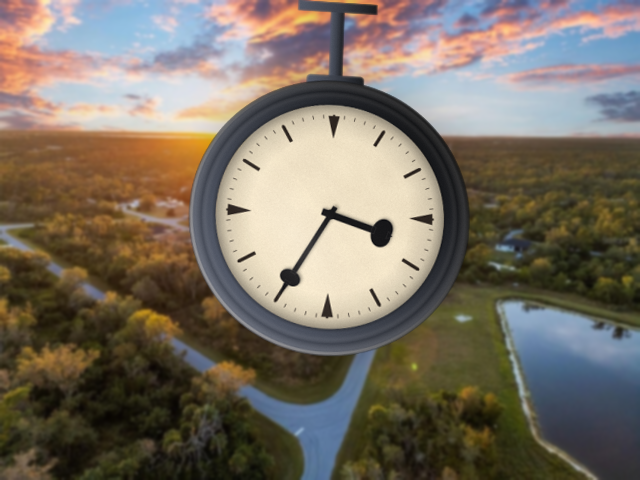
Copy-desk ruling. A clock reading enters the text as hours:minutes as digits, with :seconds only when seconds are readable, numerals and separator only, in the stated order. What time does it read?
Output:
3:35
